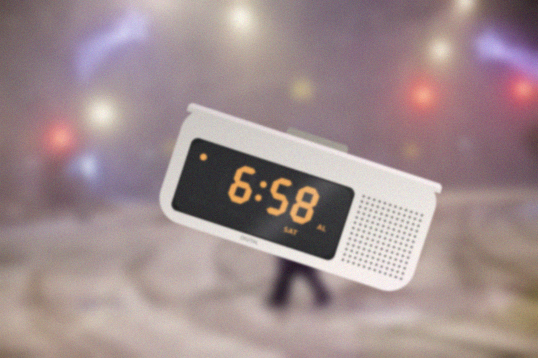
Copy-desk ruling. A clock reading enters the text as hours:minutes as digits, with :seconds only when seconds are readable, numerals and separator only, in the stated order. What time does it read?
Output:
6:58
